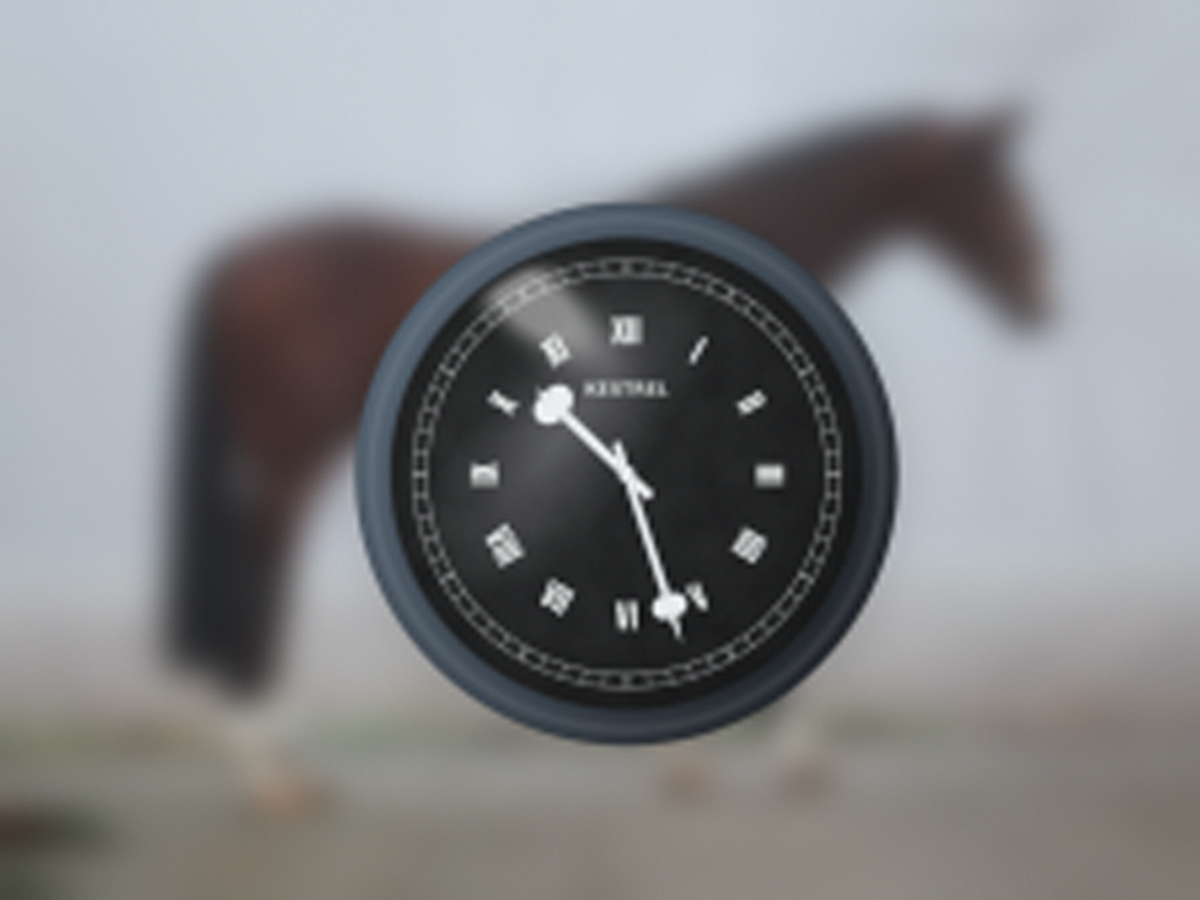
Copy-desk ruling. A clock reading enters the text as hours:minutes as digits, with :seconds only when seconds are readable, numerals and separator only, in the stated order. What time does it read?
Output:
10:27
